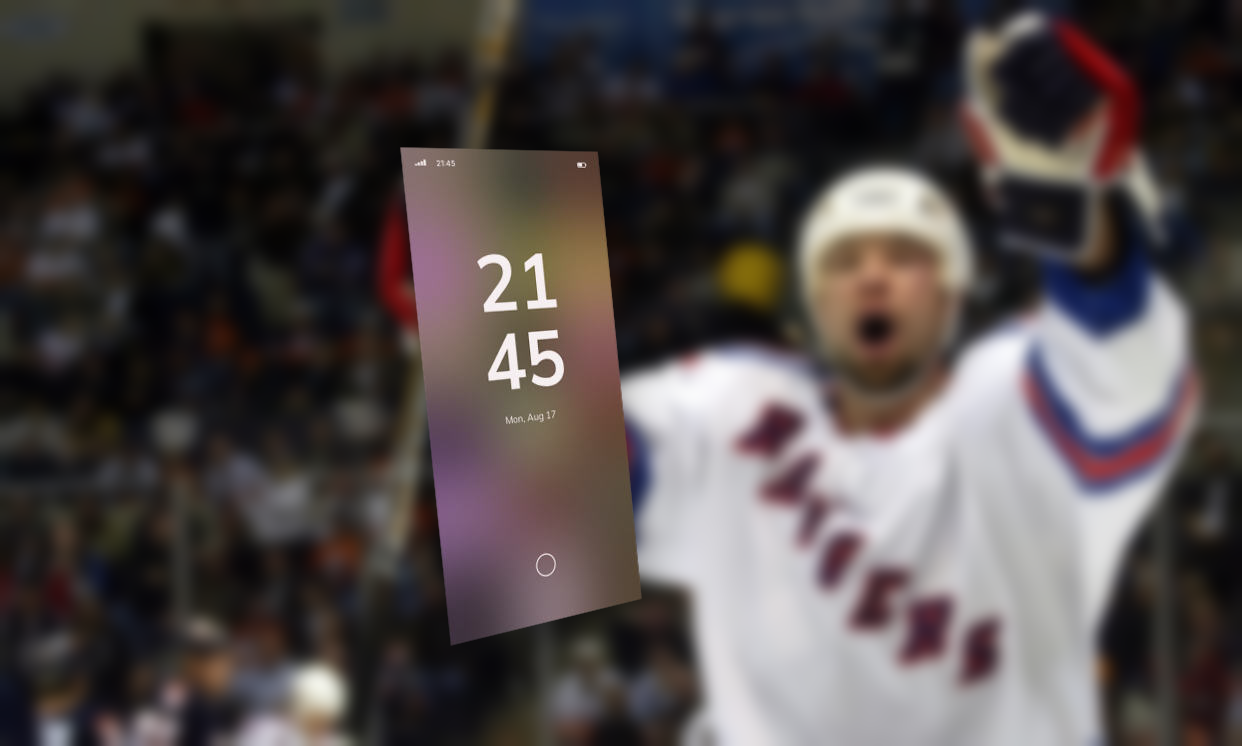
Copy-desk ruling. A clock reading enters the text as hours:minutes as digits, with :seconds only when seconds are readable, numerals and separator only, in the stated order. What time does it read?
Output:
21:45
